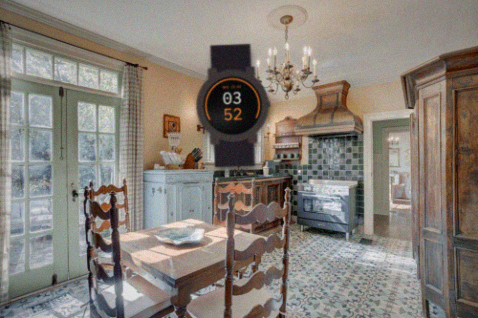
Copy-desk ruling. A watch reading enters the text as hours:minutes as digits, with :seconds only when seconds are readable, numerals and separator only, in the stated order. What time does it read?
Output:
3:52
